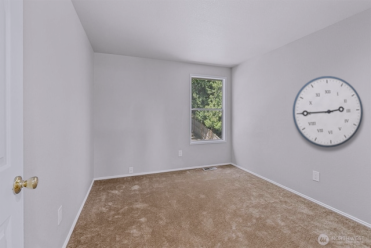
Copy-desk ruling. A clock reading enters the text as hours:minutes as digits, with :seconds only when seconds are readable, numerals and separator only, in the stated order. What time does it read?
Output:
2:45
